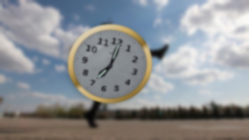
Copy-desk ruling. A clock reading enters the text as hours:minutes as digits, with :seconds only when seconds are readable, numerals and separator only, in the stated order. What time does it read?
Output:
7:01
